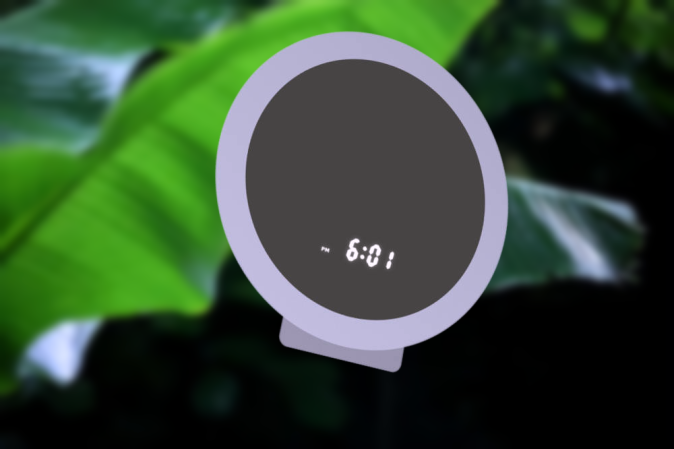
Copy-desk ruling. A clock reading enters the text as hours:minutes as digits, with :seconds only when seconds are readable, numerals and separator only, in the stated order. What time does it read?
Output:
6:01
